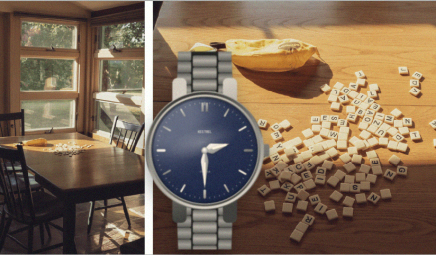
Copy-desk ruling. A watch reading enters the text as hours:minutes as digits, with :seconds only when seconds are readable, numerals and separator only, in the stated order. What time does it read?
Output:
2:30
